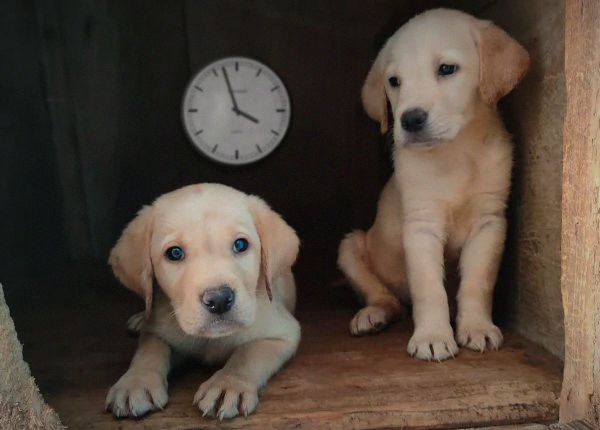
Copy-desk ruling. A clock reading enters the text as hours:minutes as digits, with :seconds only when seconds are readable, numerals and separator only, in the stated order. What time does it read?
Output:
3:57
